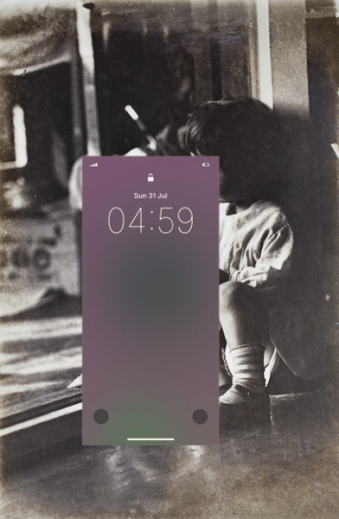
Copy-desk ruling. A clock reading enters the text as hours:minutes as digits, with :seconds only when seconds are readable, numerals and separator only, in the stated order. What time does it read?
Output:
4:59
